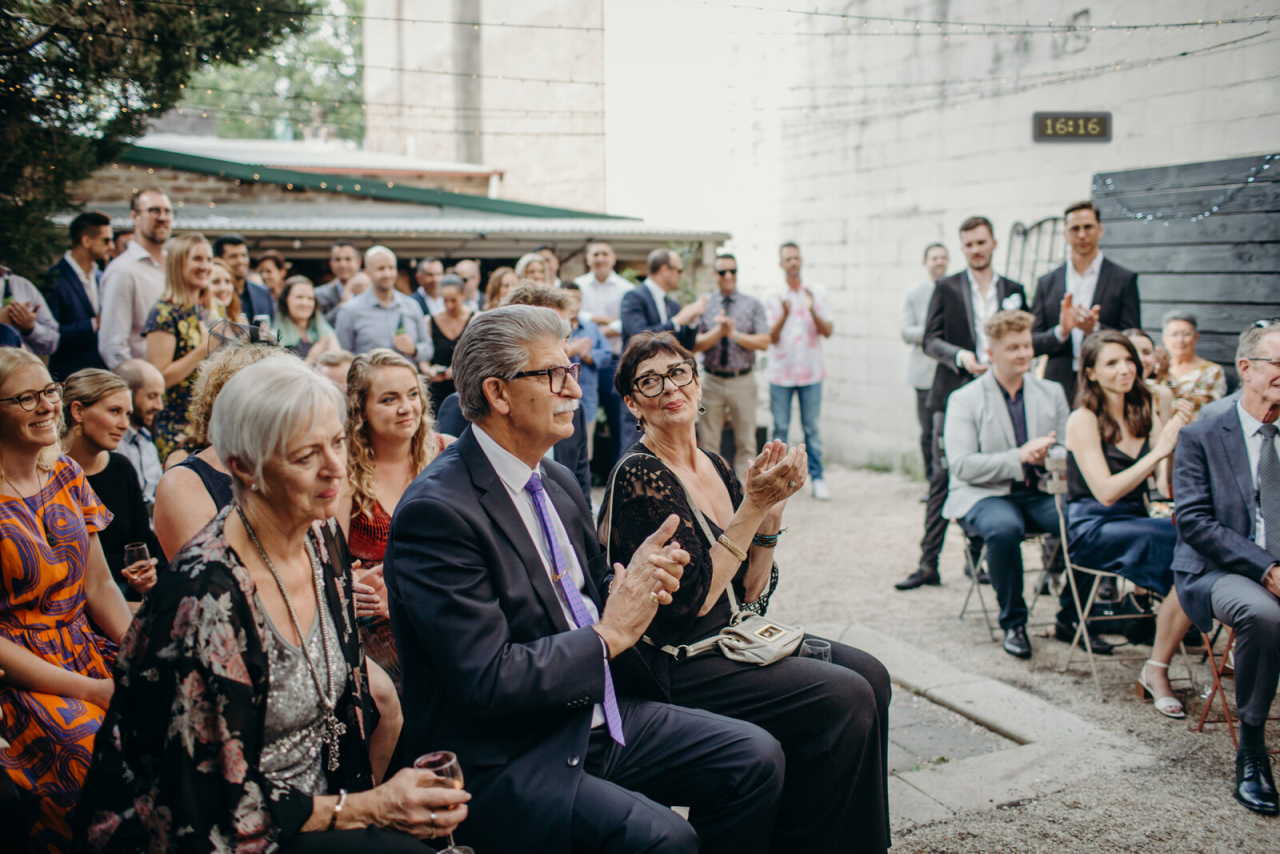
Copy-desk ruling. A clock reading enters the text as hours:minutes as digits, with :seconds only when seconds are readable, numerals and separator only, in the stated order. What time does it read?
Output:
16:16
